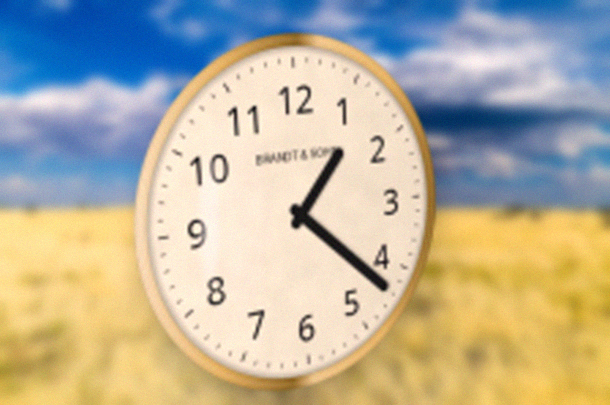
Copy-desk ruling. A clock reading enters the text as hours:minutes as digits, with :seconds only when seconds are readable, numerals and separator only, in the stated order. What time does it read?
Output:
1:22
